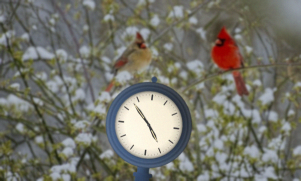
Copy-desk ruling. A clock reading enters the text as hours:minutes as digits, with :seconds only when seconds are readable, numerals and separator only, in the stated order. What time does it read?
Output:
4:53
